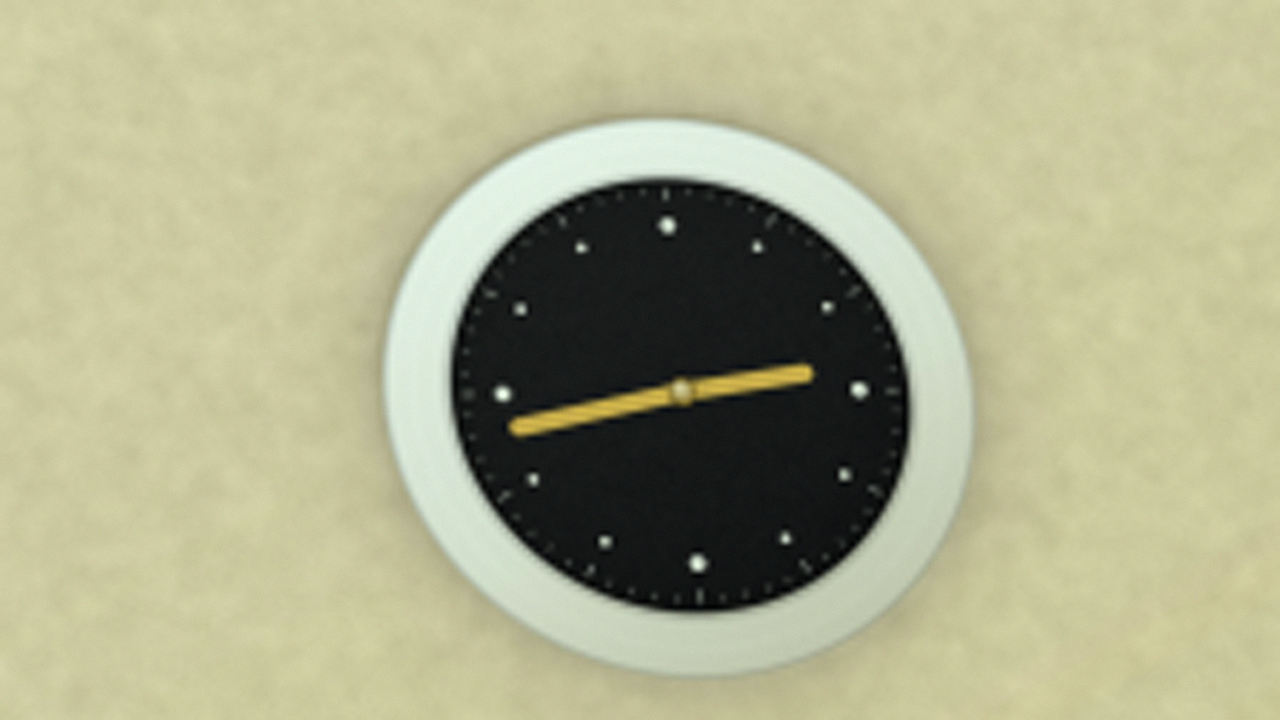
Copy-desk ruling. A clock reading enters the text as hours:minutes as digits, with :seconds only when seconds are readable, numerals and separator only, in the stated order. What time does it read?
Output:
2:43
